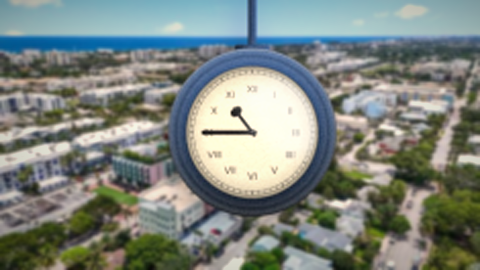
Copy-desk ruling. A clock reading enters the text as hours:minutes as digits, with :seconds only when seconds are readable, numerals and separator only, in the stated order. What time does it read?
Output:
10:45
